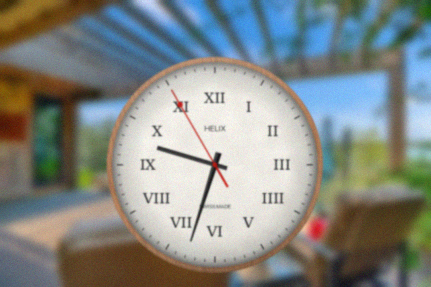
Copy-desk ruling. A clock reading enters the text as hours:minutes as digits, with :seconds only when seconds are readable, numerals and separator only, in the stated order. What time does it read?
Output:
9:32:55
